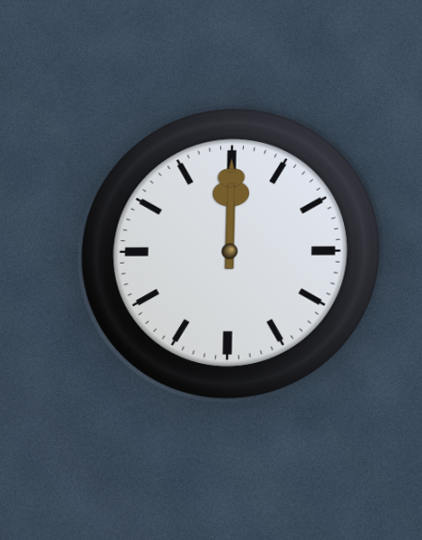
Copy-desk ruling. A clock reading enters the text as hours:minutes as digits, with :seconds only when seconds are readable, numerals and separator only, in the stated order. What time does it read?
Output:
12:00
